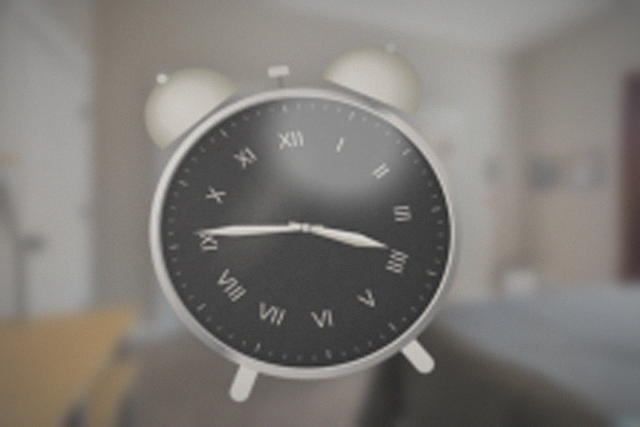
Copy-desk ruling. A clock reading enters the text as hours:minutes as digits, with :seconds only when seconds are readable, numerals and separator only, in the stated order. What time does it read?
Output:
3:46
